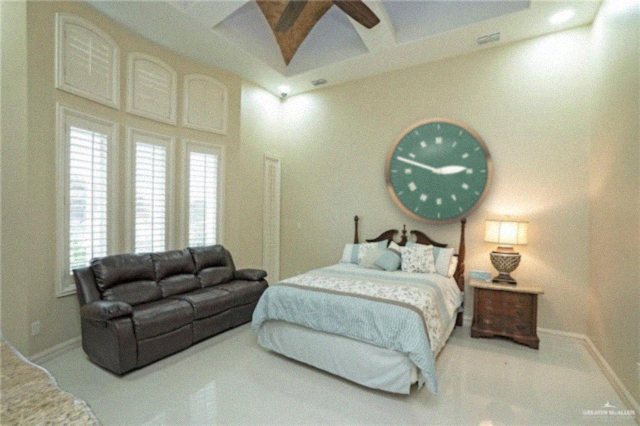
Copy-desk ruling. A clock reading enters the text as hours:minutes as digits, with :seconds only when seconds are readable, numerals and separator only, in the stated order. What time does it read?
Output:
2:48
